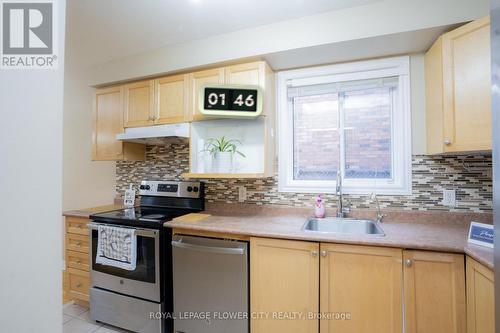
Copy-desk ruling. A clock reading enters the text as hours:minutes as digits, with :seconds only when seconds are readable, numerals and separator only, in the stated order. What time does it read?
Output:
1:46
